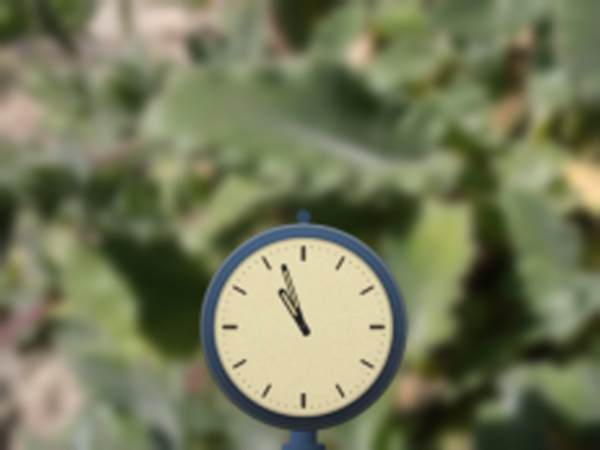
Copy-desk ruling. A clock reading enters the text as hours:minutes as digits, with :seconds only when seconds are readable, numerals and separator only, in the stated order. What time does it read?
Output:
10:57
